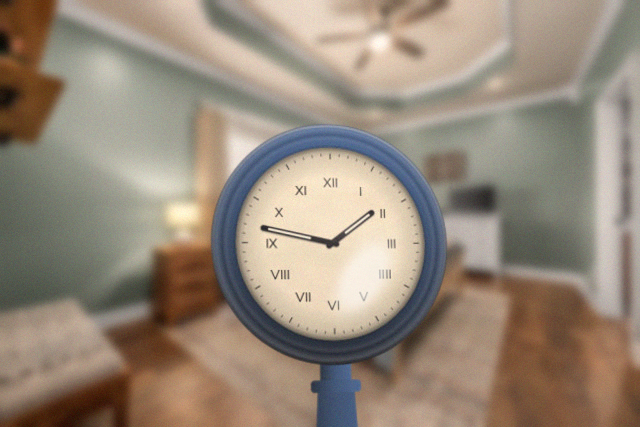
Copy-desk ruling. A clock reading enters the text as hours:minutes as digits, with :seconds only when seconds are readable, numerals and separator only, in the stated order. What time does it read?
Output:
1:47
